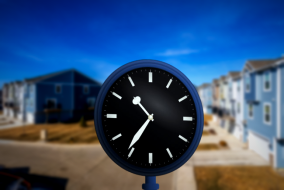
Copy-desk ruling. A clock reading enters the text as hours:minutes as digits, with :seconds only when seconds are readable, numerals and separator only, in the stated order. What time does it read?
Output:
10:36
